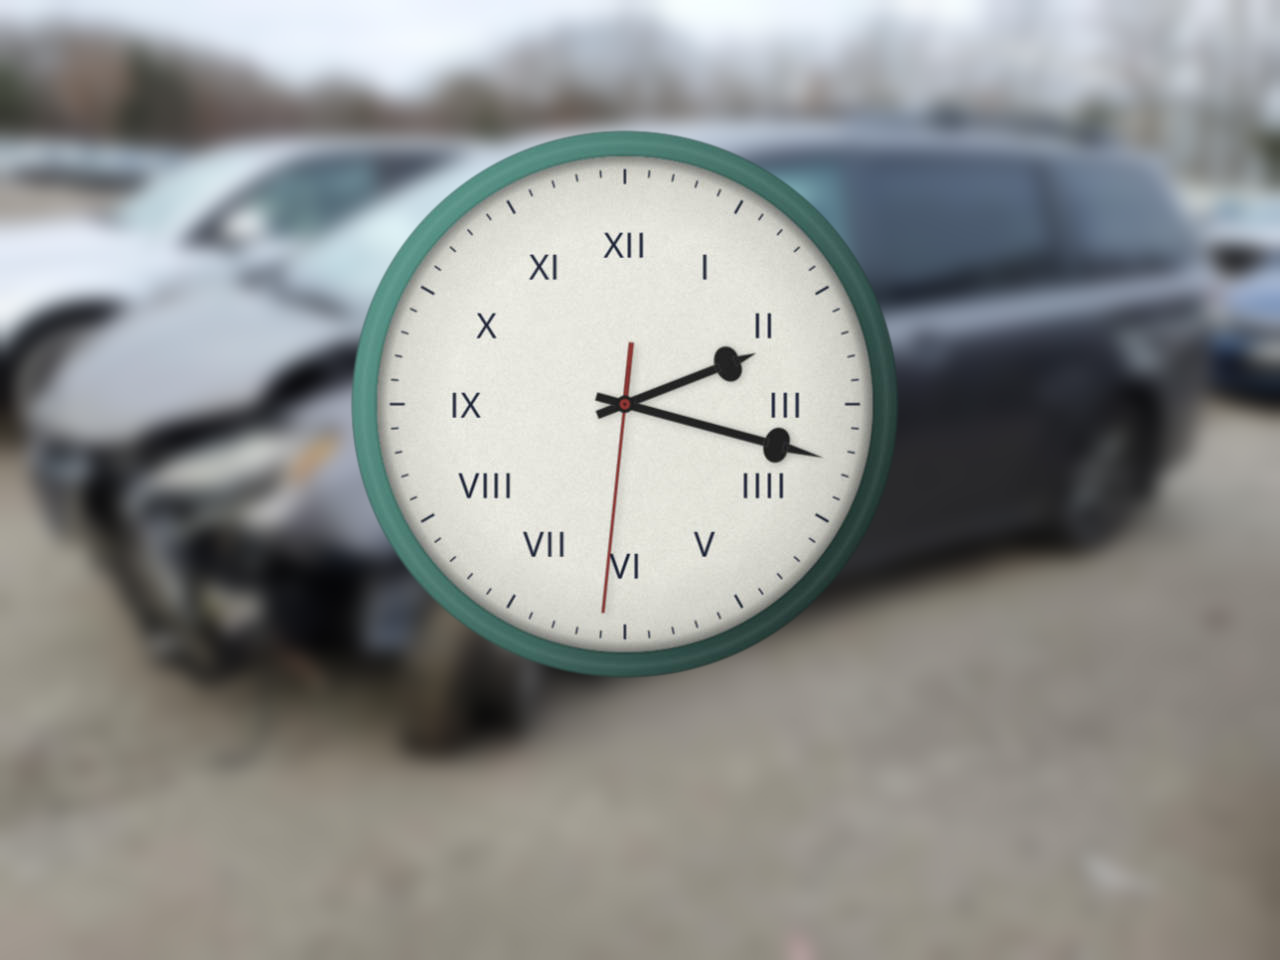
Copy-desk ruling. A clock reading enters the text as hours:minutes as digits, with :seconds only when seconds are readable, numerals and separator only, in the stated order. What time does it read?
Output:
2:17:31
